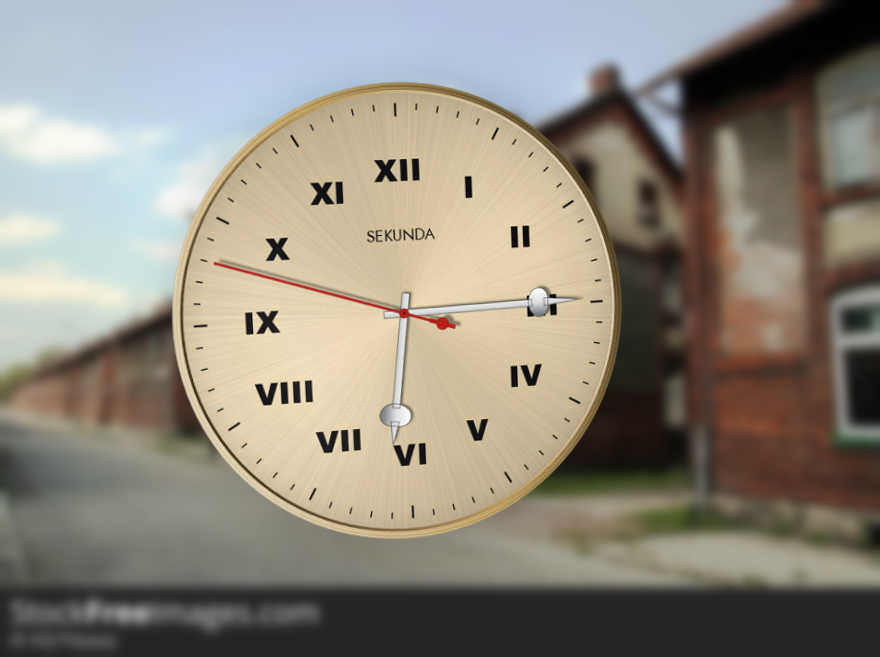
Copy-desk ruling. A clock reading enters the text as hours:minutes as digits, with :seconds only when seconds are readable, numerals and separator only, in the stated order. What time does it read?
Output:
6:14:48
